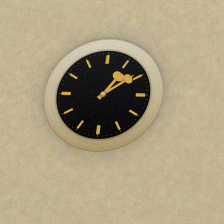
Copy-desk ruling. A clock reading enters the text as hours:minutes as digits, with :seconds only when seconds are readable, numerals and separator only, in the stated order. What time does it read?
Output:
1:09
